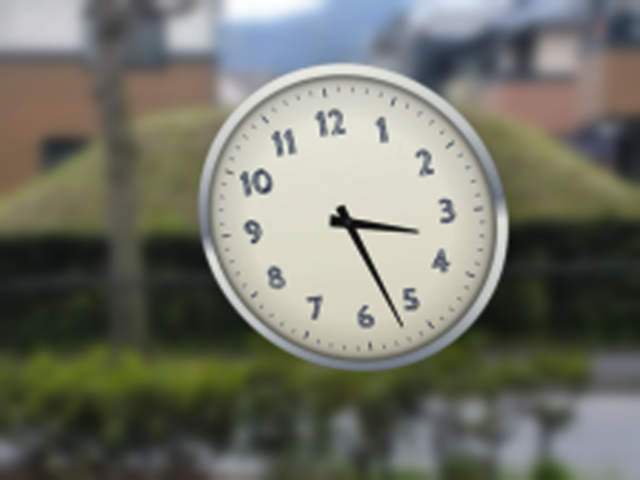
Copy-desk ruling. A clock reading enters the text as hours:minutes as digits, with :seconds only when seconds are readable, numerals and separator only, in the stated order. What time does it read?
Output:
3:27
